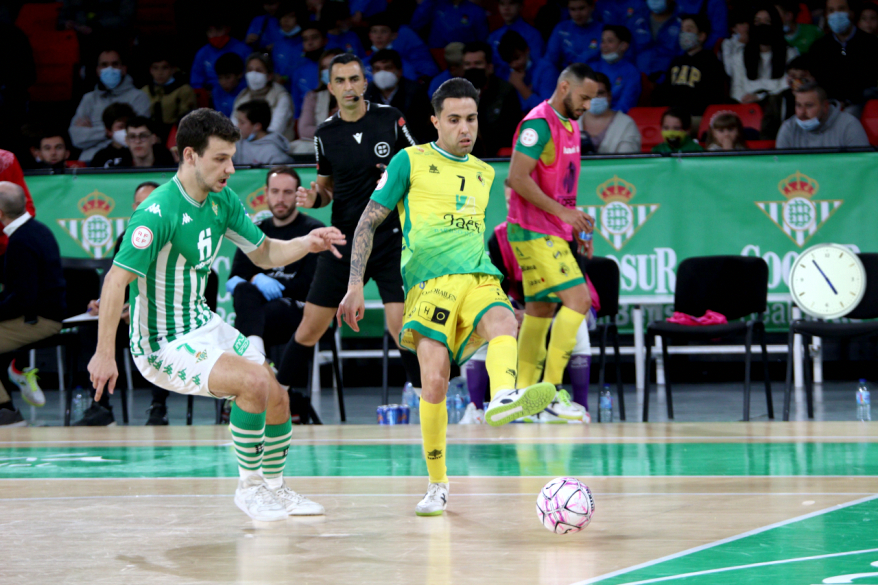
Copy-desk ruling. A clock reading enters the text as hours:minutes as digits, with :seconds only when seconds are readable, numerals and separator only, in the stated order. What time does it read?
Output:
4:54
